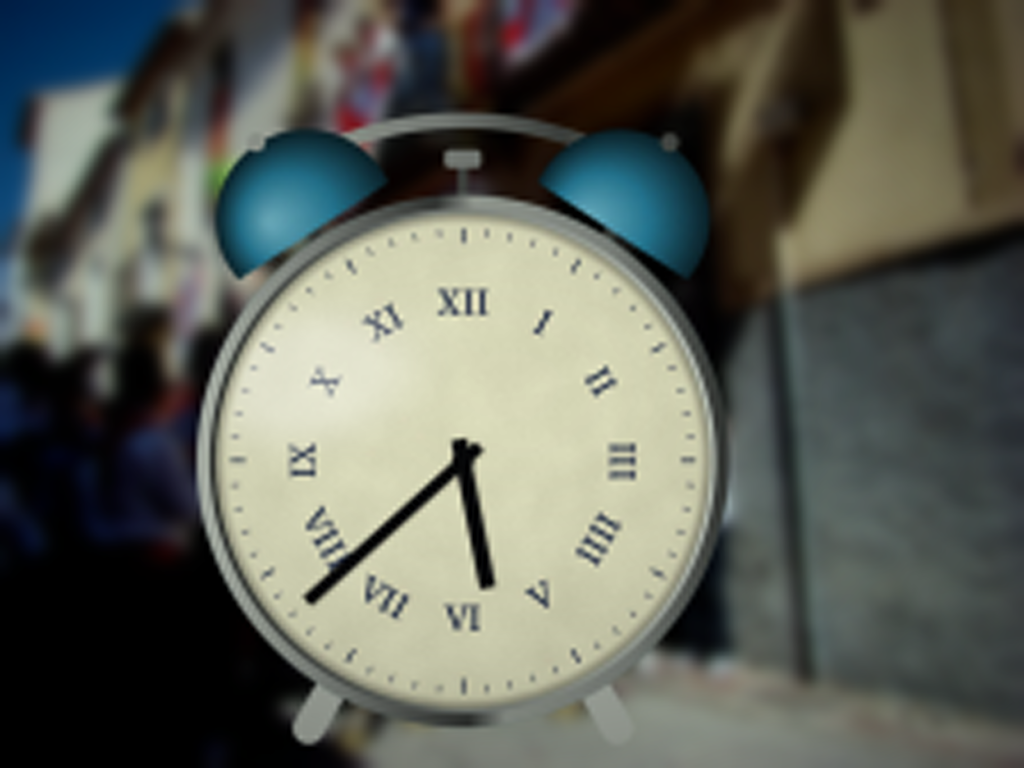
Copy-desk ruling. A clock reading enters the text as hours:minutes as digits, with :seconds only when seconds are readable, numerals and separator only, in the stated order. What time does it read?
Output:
5:38
